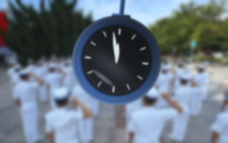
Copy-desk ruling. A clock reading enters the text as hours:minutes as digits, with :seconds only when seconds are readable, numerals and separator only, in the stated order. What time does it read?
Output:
11:58
